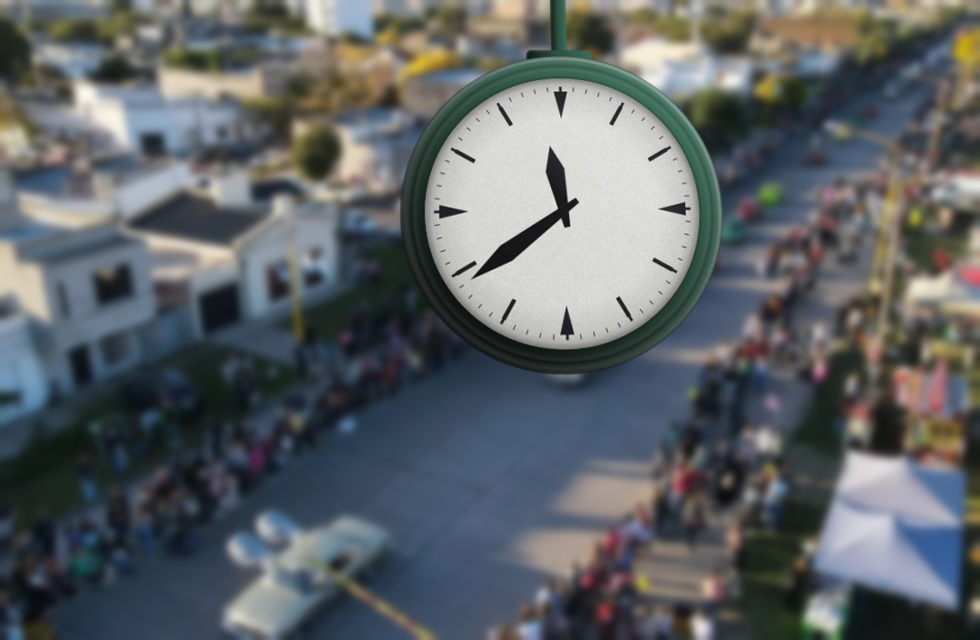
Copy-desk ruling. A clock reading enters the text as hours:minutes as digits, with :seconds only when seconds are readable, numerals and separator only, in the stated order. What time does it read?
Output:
11:39
